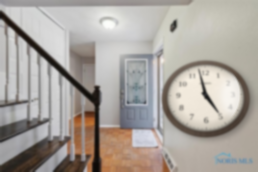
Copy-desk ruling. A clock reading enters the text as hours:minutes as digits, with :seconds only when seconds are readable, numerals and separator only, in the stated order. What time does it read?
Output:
4:58
